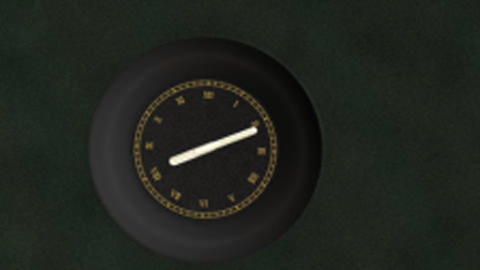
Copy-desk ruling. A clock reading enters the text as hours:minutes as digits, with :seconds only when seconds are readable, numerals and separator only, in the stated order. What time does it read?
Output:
8:11
